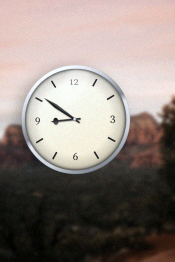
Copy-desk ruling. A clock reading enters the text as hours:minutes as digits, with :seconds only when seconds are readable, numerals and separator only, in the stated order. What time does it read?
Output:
8:51
